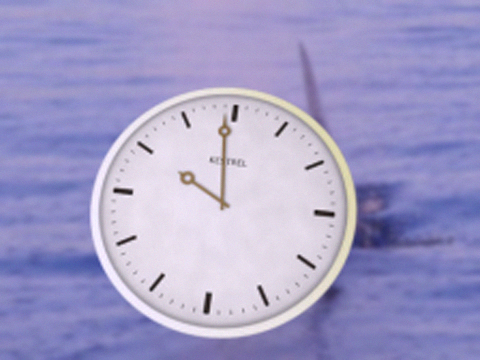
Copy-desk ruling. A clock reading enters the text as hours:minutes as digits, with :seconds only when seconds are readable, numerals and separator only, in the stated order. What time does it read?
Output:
9:59
